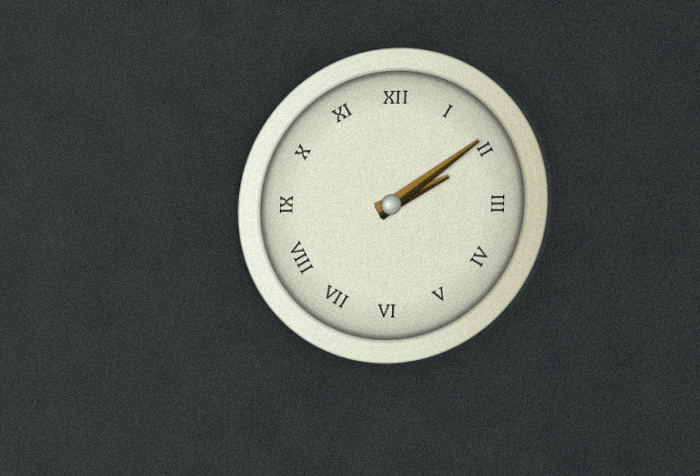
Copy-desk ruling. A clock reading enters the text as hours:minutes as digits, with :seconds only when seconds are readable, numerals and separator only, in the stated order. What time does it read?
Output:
2:09
